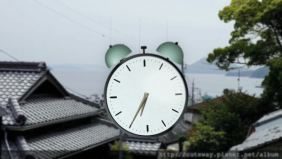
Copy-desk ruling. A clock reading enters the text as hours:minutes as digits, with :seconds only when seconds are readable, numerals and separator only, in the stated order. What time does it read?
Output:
6:35
